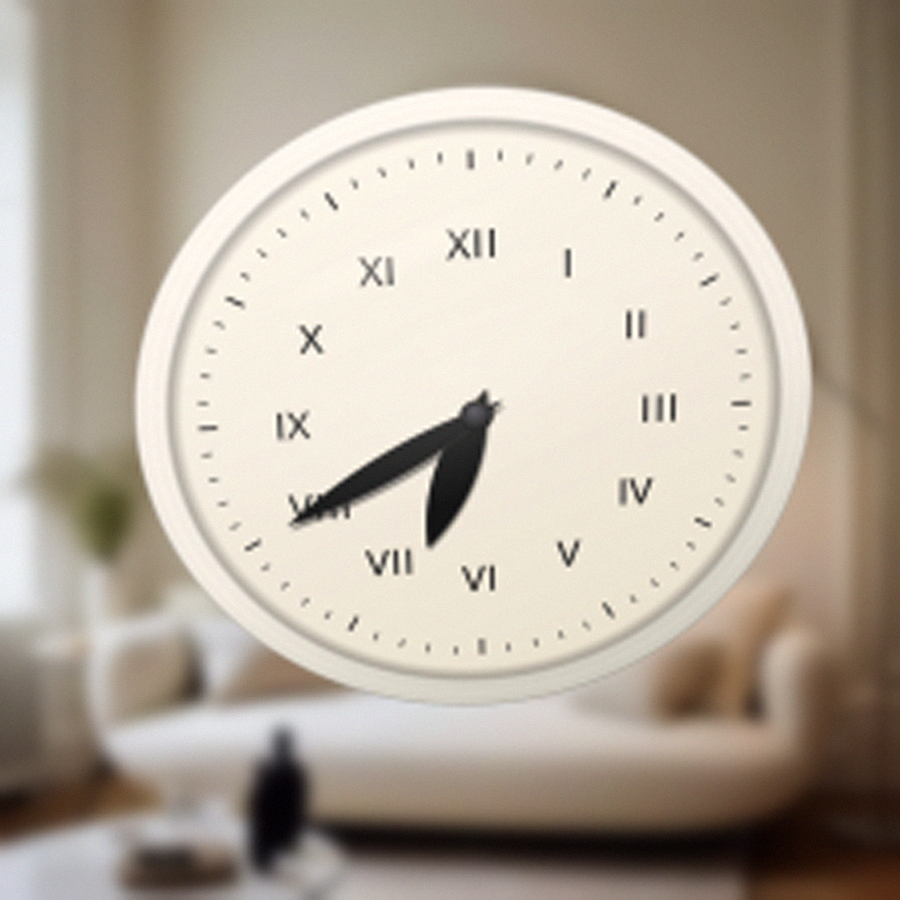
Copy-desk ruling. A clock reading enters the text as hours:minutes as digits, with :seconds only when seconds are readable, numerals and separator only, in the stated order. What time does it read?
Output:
6:40
